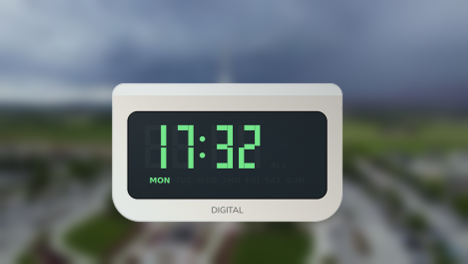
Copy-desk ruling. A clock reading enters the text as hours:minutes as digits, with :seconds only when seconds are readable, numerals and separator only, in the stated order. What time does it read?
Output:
17:32
